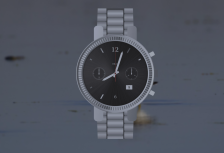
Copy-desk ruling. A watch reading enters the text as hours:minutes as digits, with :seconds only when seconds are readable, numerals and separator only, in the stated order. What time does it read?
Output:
8:03
